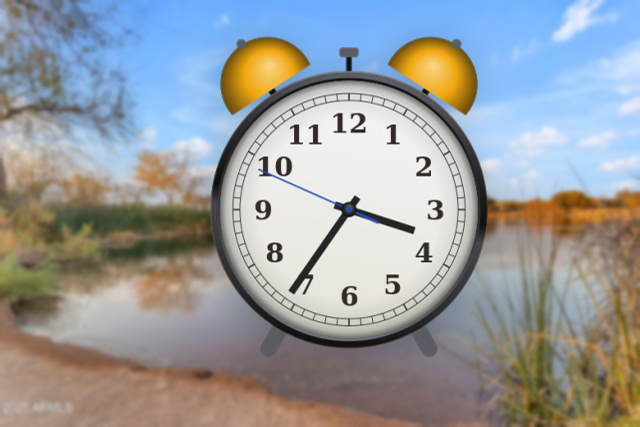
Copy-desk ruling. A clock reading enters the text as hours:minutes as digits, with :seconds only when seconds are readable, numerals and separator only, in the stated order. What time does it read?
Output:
3:35:49
